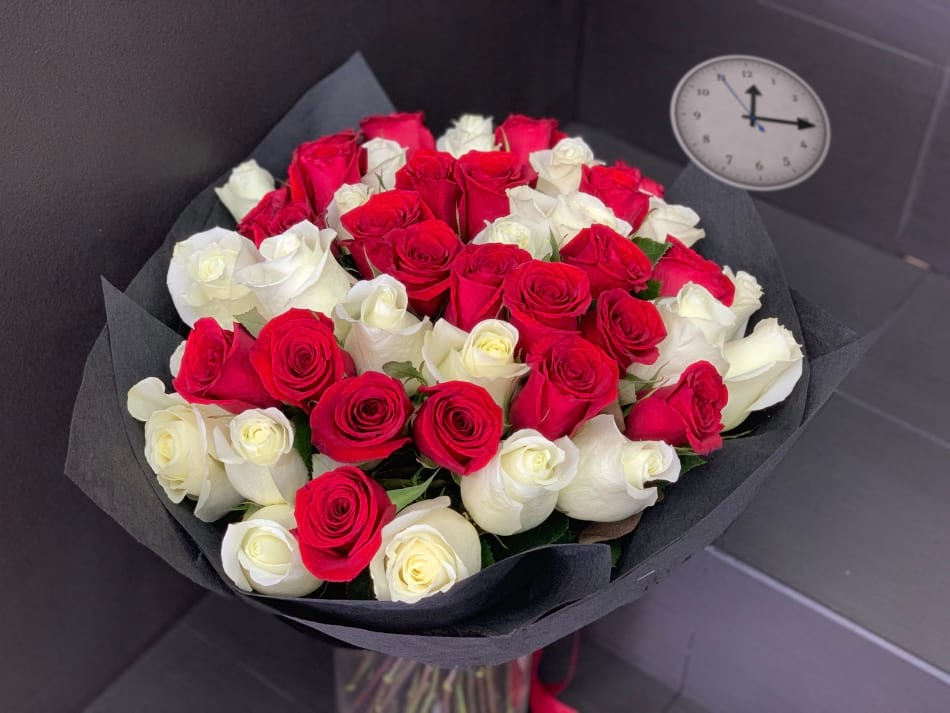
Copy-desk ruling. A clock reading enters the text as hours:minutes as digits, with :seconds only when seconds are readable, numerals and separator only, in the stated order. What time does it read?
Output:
12:15:55
